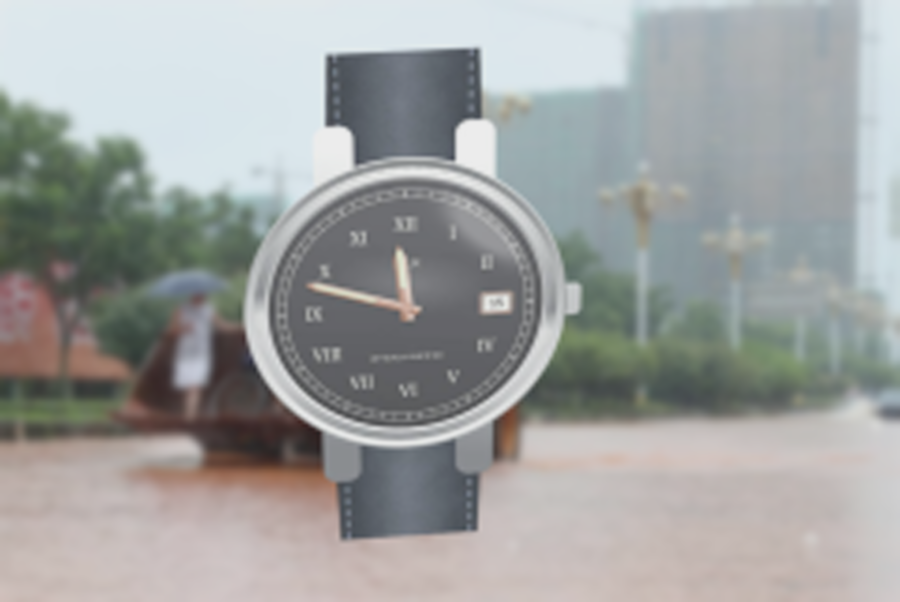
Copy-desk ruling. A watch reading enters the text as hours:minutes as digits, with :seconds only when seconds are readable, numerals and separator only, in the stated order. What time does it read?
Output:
11:48
